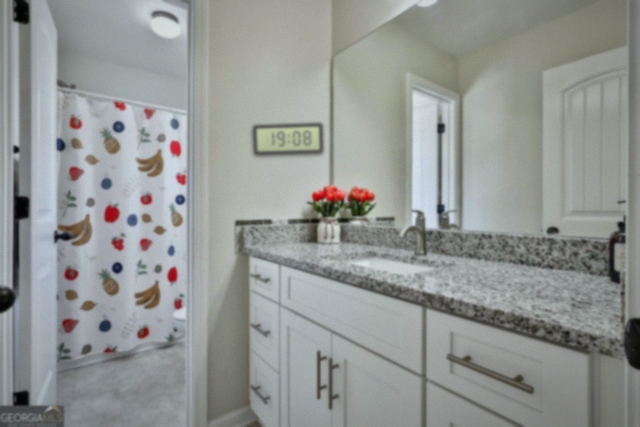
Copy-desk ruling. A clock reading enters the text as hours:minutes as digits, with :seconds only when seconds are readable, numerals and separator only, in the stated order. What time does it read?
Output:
19:08
